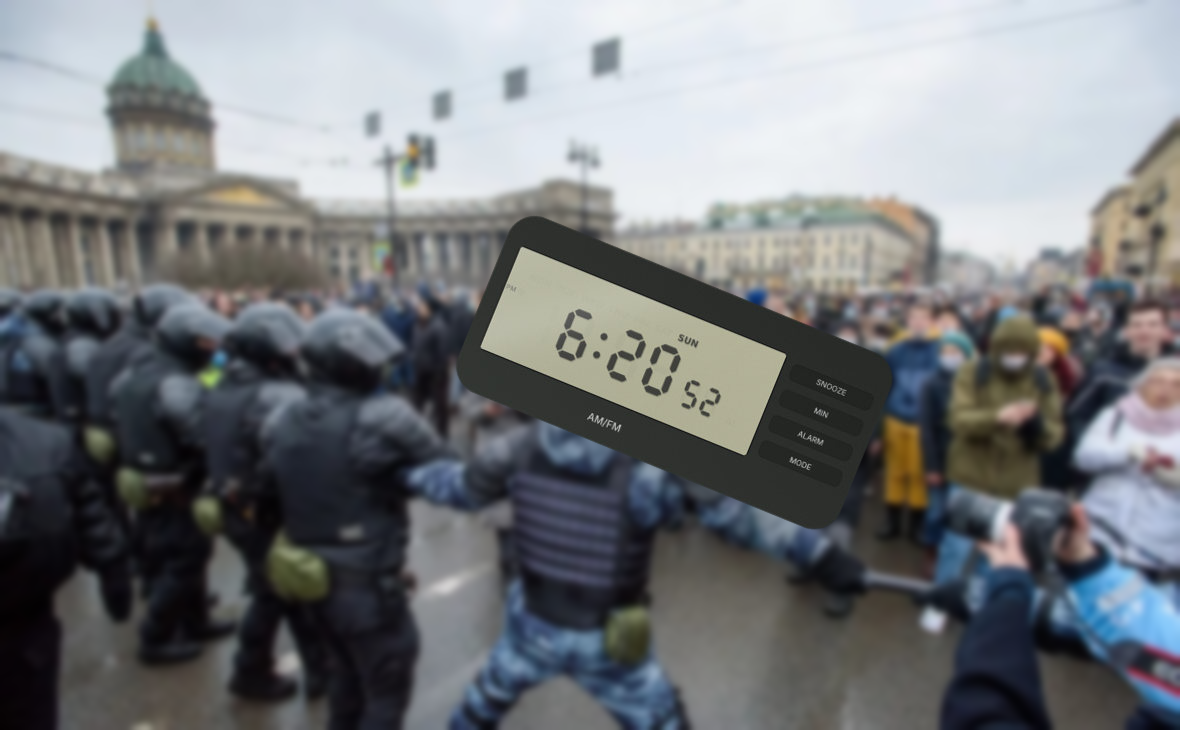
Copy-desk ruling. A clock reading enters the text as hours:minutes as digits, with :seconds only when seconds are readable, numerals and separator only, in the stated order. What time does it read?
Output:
6:20:52
